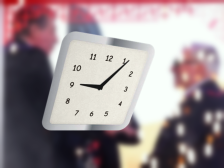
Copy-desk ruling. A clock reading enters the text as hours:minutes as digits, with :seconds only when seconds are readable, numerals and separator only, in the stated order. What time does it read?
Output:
9:06
